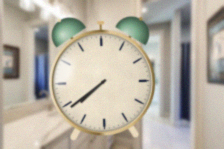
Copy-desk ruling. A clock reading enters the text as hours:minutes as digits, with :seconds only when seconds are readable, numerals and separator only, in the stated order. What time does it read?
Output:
7:39
